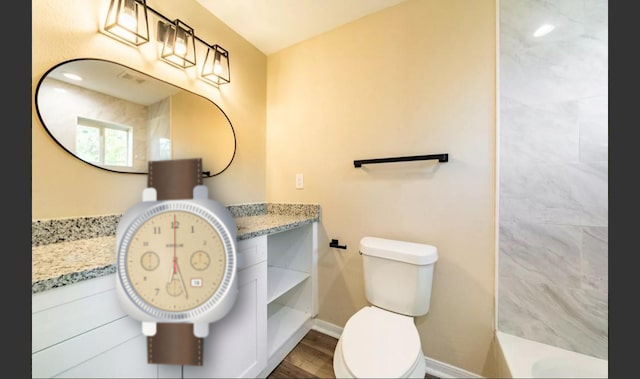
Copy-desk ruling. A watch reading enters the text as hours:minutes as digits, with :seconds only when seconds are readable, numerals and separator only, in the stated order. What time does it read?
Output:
6:27
